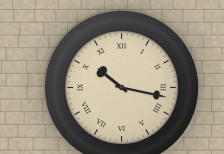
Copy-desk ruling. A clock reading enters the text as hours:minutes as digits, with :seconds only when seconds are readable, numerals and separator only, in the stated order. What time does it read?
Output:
10:17
